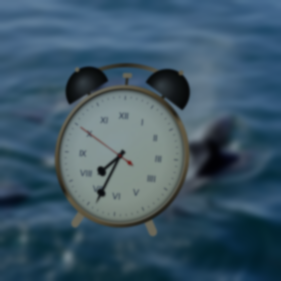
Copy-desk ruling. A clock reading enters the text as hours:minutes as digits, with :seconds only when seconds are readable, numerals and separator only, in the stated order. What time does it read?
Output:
7:33:50
